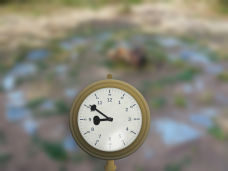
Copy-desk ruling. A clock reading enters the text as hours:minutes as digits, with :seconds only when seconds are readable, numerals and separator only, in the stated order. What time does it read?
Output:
8:51
